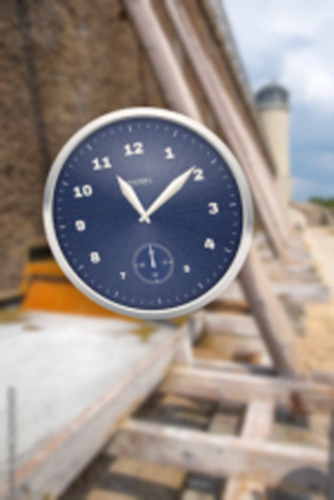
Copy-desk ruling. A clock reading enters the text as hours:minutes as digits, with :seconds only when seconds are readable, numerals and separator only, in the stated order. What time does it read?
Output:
11:09
